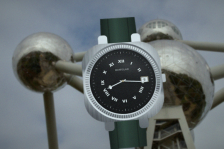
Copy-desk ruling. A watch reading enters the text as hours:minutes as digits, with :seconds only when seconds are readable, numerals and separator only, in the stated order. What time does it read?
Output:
8:16
